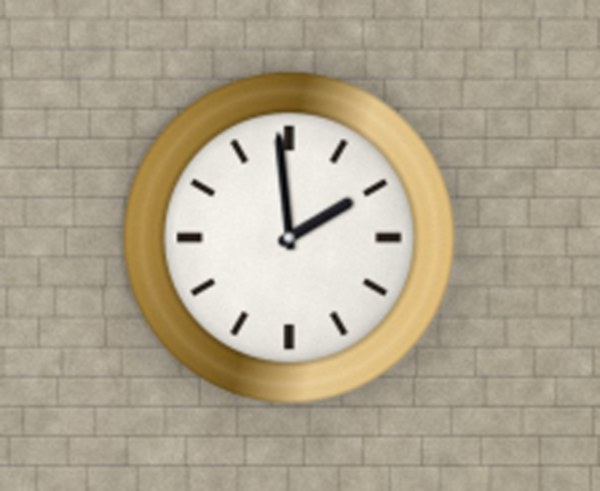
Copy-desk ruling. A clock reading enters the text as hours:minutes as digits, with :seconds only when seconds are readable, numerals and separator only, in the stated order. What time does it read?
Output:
1:59
